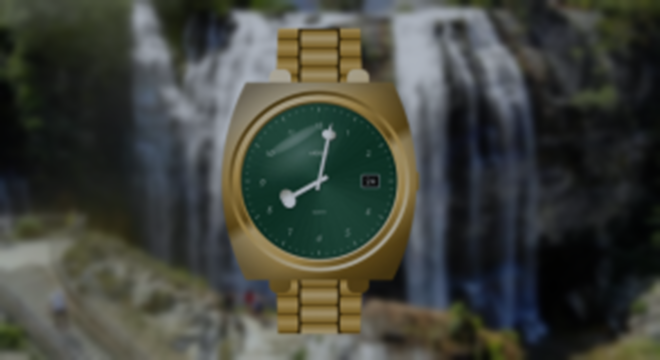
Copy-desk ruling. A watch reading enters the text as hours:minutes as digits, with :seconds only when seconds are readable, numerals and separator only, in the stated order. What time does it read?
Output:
8:02
